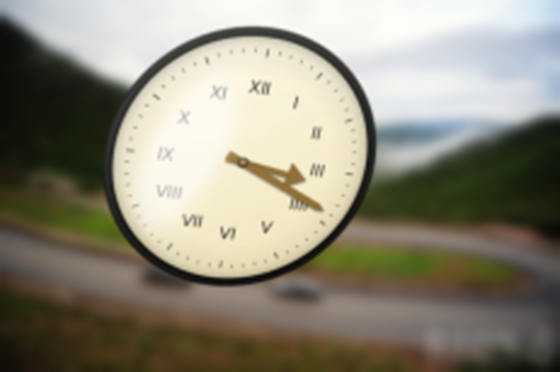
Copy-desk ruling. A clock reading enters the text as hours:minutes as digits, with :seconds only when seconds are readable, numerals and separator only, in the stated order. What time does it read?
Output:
3:19
